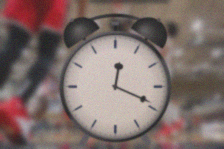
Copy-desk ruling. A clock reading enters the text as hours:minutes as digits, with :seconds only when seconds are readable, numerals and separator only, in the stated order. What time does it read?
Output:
12:19
